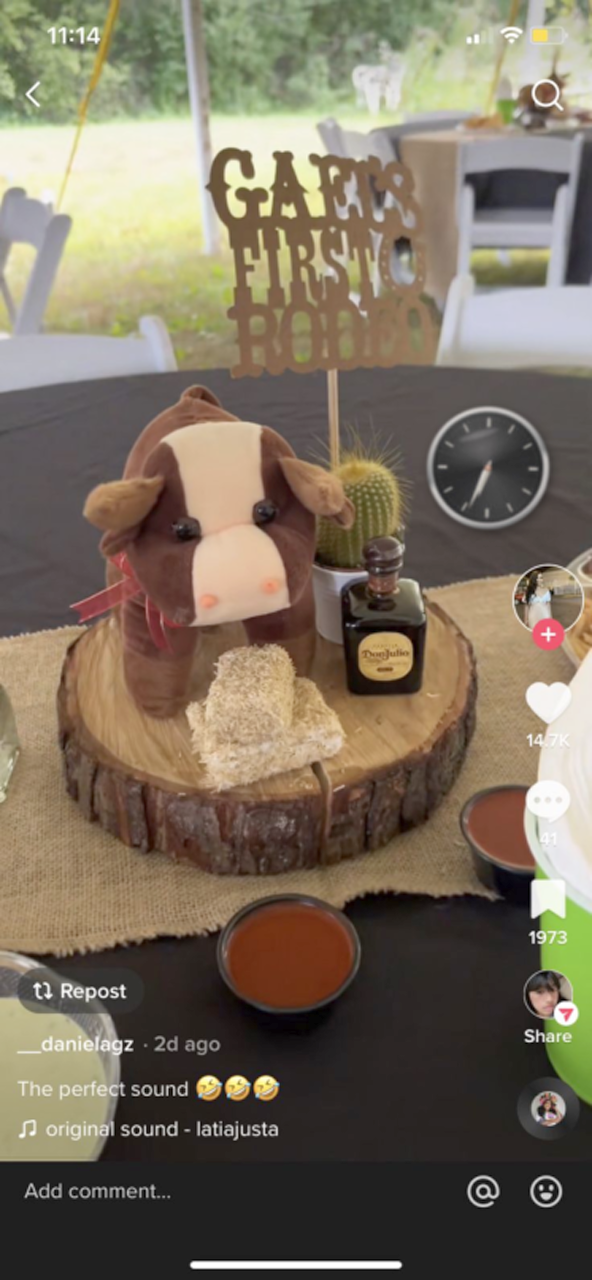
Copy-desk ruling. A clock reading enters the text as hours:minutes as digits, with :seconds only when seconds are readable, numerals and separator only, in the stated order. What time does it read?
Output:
6:34
